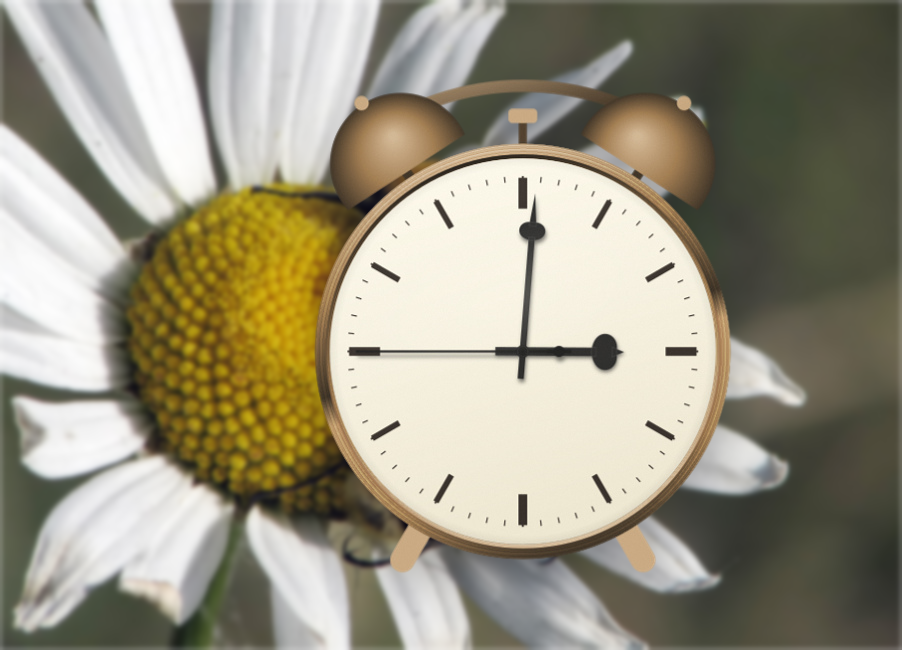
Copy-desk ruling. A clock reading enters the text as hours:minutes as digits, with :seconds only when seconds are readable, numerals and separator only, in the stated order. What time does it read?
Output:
3:00:45
